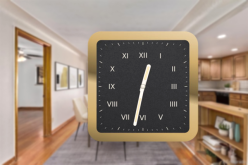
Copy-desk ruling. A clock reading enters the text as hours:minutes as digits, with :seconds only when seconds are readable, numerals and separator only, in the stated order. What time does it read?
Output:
12:32
